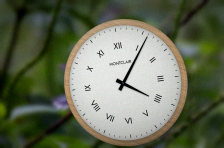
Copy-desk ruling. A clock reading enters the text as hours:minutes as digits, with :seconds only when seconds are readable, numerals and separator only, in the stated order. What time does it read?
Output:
4:06
